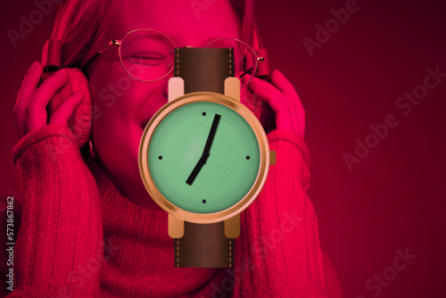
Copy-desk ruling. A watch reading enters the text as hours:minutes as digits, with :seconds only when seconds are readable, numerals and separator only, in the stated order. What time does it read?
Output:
7:03
